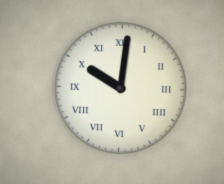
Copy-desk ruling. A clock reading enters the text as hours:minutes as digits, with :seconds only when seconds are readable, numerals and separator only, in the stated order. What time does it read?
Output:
10:01
